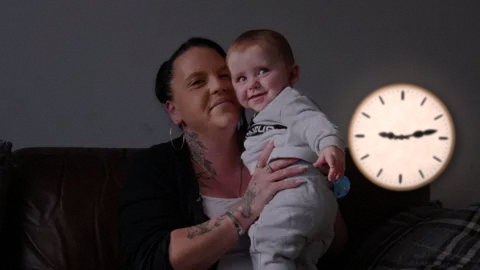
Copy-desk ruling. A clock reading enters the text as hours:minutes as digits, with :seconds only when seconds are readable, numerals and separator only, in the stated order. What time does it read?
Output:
9:13
